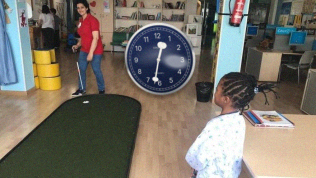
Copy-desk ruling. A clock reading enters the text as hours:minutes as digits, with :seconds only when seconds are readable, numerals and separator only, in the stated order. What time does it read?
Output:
12:32
